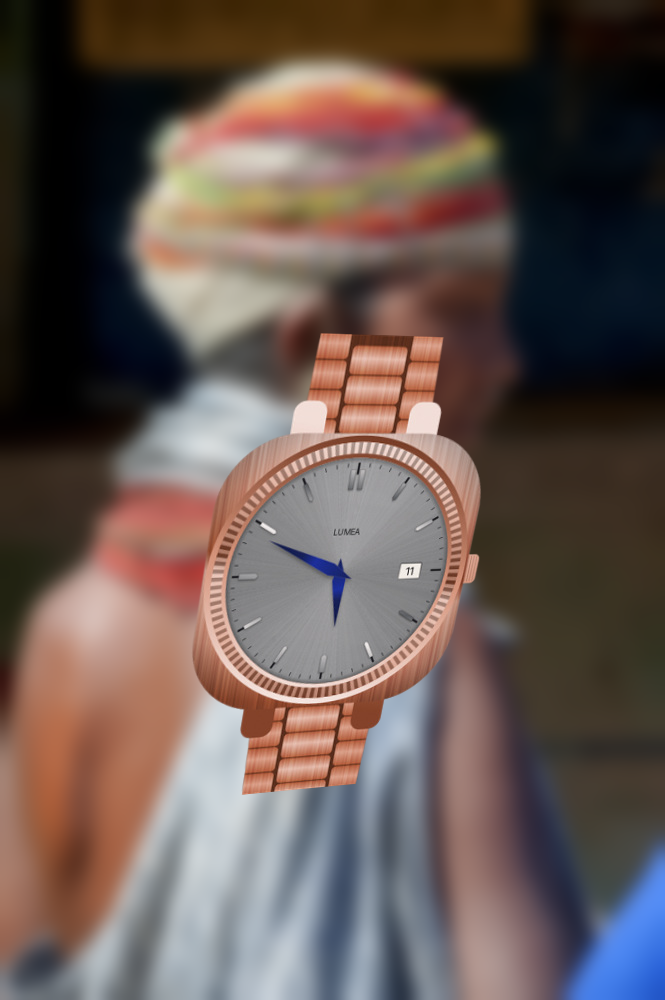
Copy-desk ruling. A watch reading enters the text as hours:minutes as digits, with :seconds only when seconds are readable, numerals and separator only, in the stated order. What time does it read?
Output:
5:49
